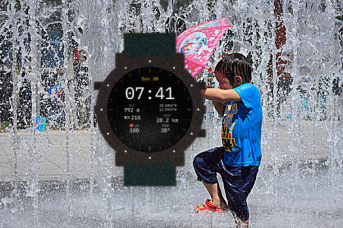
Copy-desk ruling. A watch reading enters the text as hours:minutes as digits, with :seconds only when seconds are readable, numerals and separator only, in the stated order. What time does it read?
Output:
7:41
